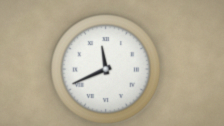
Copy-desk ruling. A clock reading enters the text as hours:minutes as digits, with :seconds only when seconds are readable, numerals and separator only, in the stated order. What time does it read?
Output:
11:41
